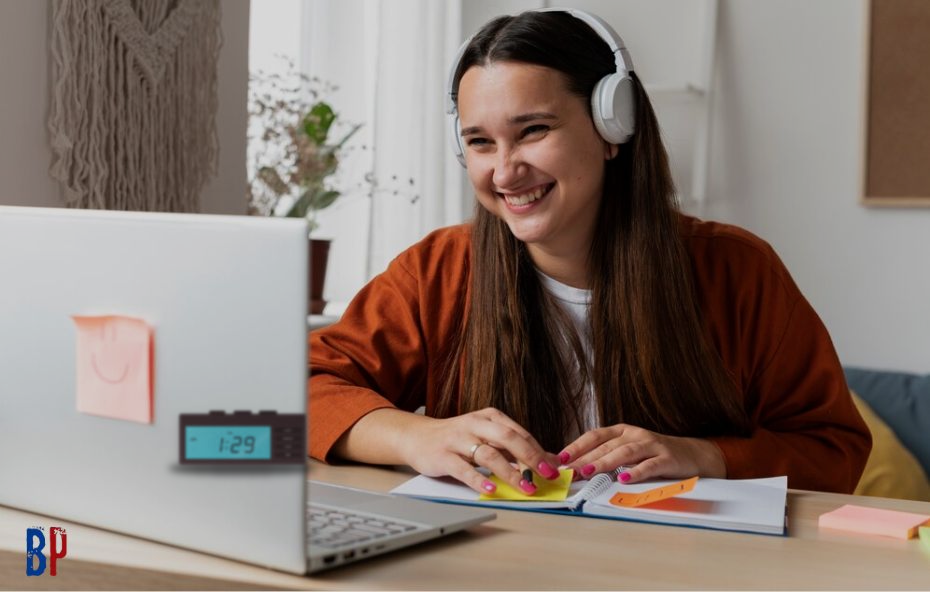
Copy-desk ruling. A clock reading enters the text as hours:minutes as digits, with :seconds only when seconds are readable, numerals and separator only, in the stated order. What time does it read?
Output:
1:29
